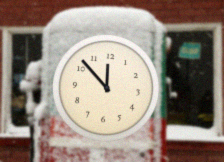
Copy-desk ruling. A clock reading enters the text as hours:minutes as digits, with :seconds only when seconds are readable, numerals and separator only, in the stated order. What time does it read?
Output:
11:52
